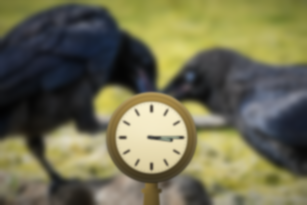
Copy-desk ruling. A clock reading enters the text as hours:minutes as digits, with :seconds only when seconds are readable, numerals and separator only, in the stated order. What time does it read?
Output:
3:15
